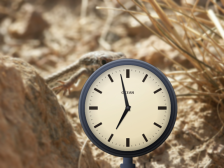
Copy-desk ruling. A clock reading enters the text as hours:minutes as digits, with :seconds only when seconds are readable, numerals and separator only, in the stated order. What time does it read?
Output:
6:58
